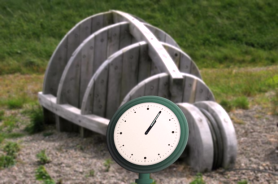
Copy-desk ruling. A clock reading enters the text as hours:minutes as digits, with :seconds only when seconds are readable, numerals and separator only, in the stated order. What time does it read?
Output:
1:05
